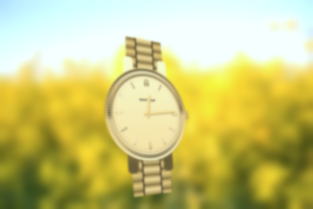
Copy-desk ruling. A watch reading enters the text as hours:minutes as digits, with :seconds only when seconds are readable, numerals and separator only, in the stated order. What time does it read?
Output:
12:14
